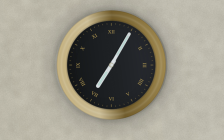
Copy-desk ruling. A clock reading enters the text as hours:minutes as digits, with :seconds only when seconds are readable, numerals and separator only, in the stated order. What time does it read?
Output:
7:05
